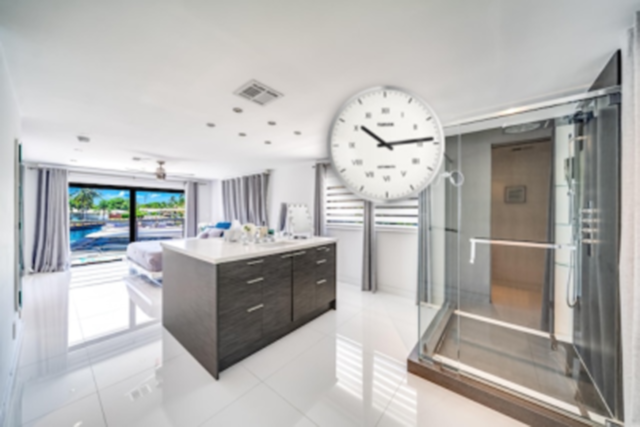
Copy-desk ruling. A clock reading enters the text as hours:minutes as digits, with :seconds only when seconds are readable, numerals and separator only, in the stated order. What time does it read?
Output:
10:14
